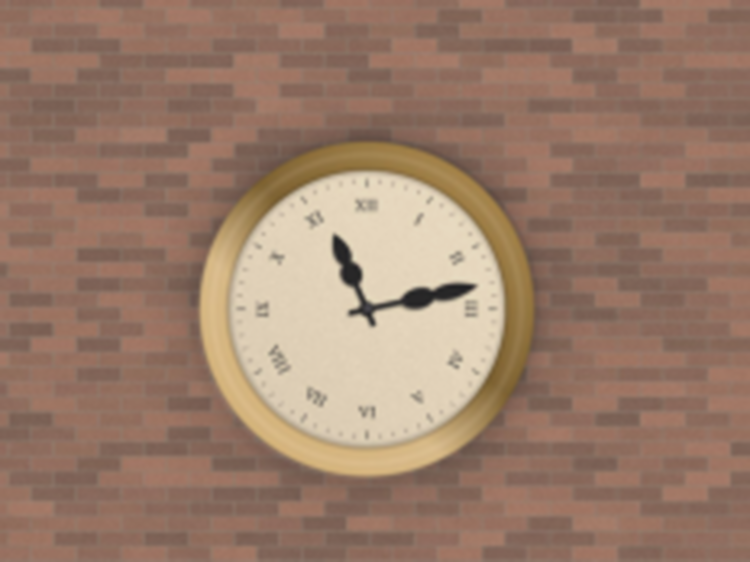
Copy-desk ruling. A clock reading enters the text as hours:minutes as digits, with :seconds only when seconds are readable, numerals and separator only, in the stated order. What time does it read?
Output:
11:13
